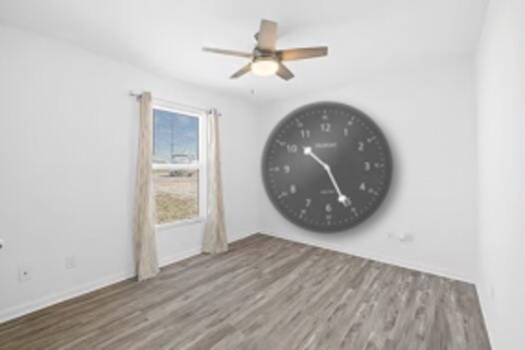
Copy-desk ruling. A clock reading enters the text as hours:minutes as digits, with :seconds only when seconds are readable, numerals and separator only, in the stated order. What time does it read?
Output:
10:26
